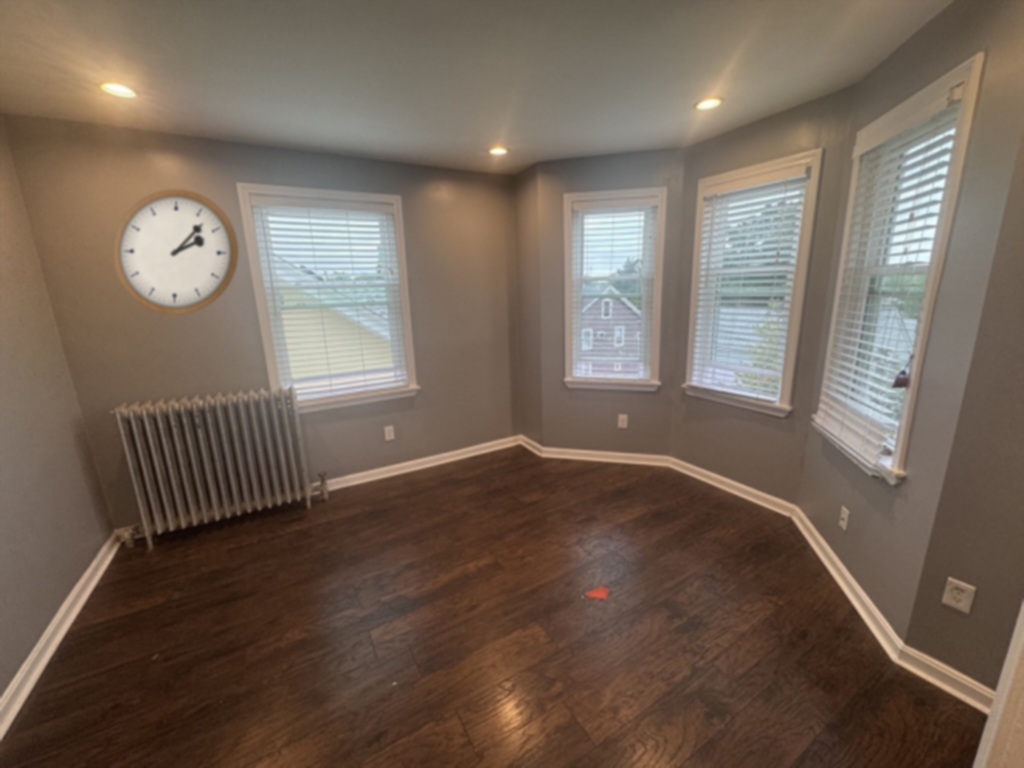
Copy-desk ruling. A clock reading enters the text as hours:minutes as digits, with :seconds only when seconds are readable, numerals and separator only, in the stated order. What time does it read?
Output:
2:07
